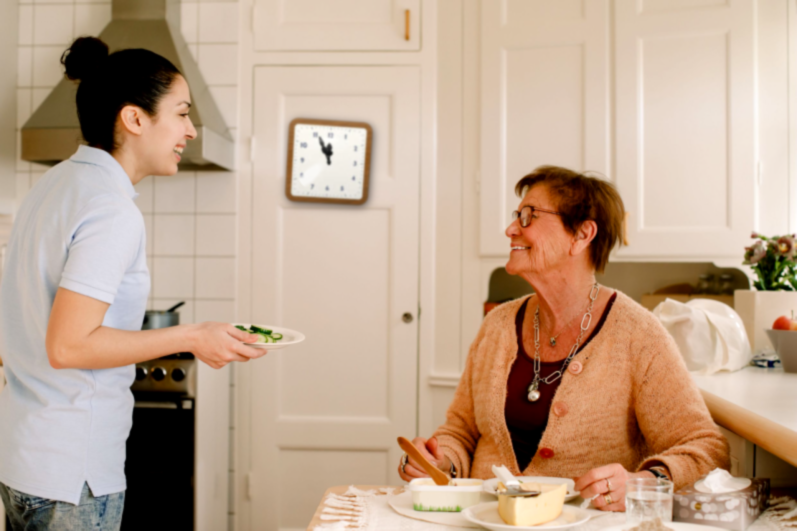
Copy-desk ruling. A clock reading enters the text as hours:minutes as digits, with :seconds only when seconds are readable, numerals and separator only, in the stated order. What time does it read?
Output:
11:56
